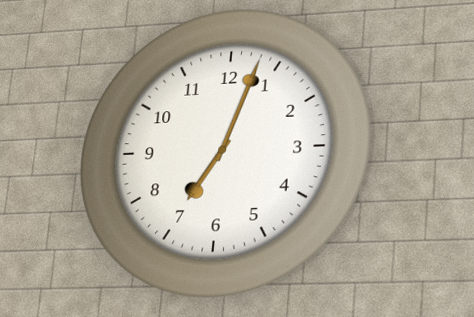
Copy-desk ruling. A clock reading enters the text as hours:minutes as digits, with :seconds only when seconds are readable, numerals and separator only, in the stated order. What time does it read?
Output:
7:03
